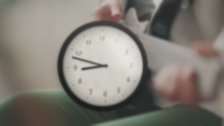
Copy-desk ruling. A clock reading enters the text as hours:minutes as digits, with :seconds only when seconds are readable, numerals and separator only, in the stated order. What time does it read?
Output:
8:48
